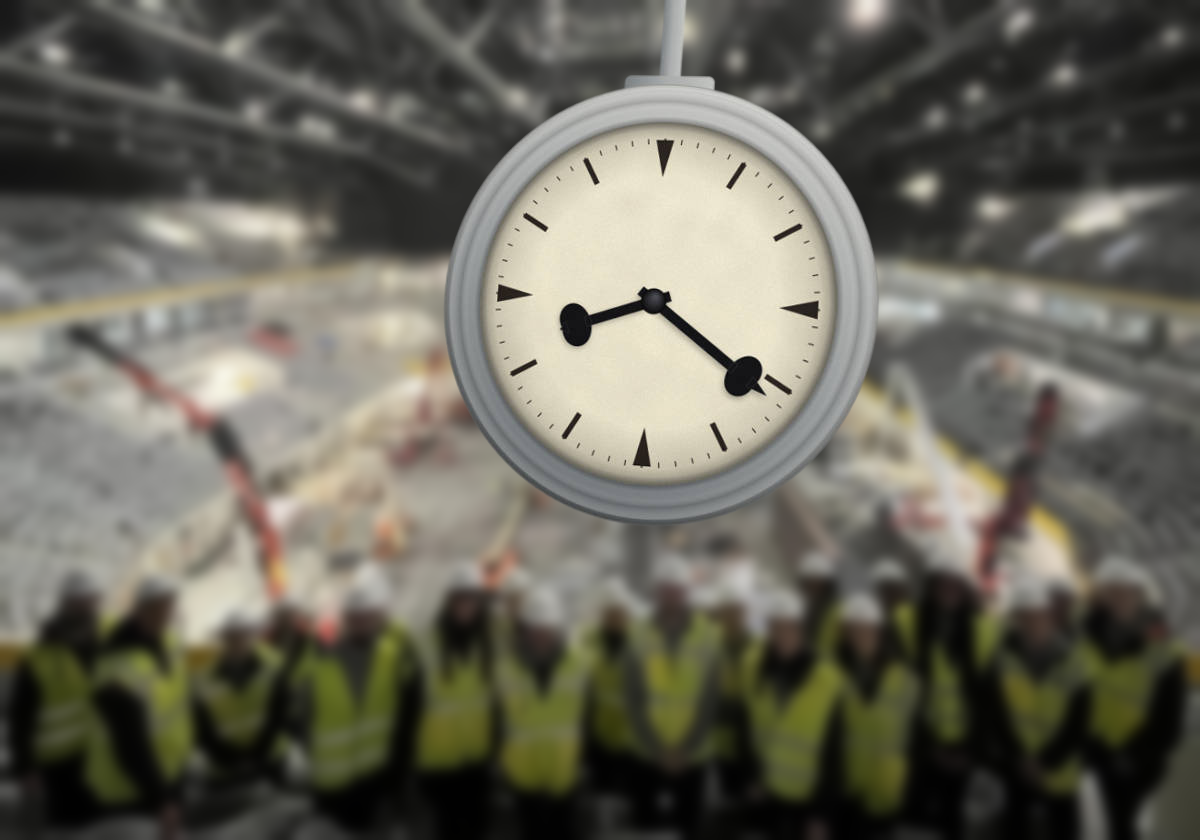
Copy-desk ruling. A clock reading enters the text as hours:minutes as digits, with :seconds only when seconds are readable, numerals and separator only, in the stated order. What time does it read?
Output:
8:21
